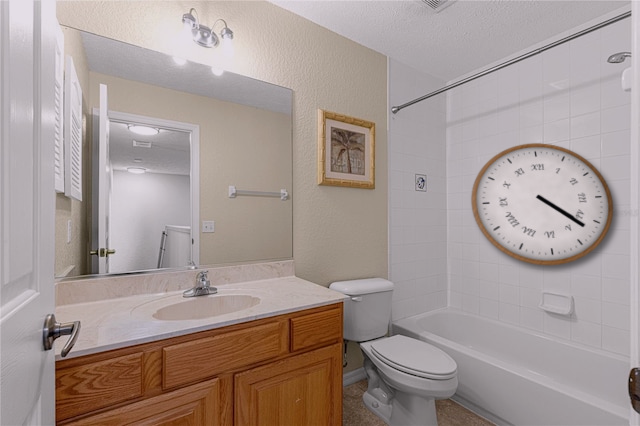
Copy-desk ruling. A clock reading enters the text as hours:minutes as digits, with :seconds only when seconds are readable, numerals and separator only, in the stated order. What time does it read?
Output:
4:22
